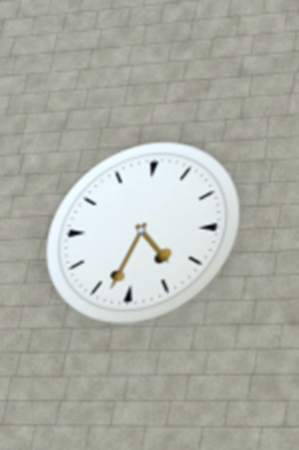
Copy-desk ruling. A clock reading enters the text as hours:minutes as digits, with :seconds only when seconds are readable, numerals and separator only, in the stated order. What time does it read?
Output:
4:33
